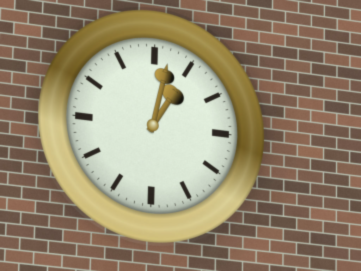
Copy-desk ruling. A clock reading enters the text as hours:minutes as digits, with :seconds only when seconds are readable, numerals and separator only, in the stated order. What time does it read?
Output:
1:02
